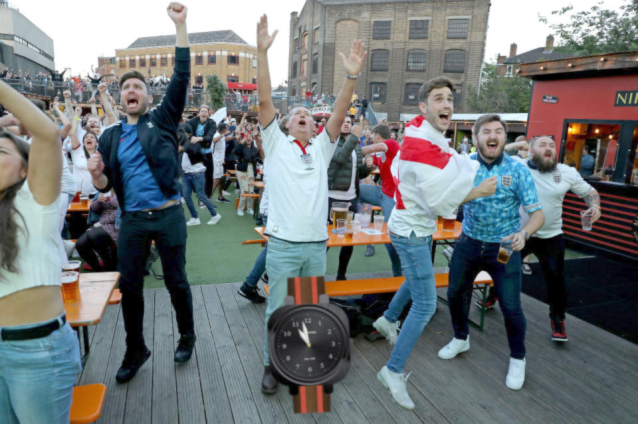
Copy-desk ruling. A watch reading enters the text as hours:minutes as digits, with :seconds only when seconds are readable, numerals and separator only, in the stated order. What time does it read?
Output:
10:58
